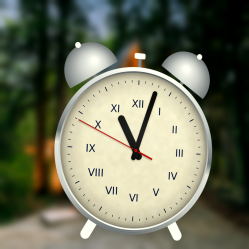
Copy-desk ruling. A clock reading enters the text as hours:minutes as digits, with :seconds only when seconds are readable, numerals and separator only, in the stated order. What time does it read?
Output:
11:02:49
